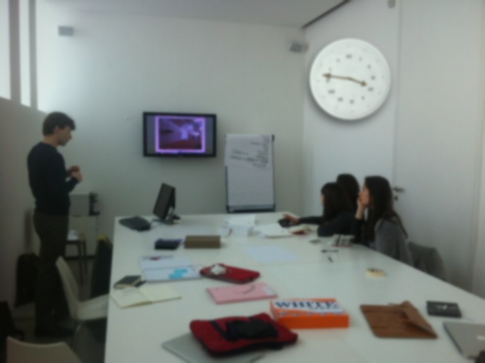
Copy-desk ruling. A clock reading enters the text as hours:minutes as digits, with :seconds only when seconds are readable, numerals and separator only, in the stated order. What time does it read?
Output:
3:47
